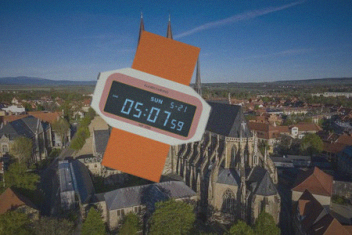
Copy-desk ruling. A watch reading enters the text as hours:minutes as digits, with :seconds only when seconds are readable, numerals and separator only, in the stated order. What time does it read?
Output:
5:07:59
